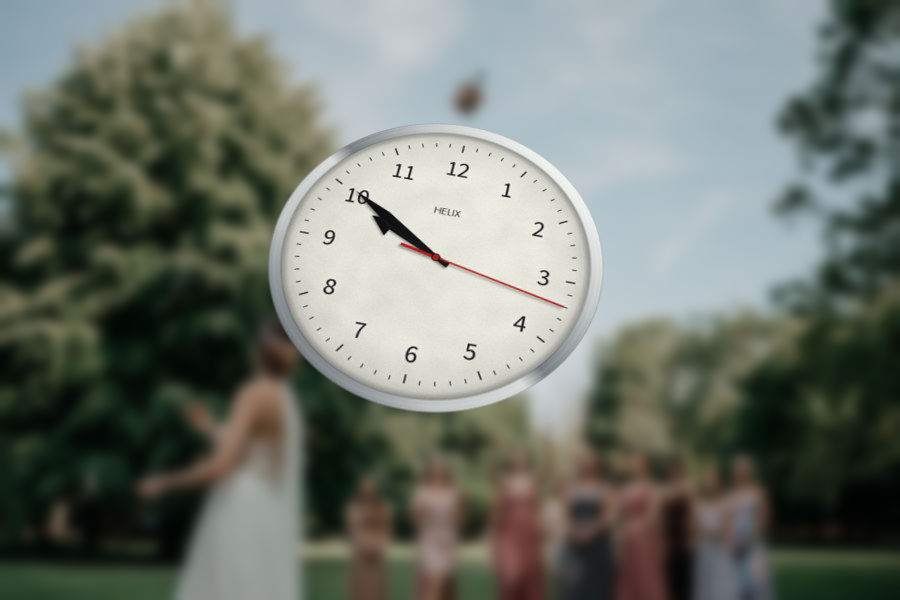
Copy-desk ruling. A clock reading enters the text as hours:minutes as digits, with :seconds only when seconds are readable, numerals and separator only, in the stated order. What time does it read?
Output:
9:50:17
